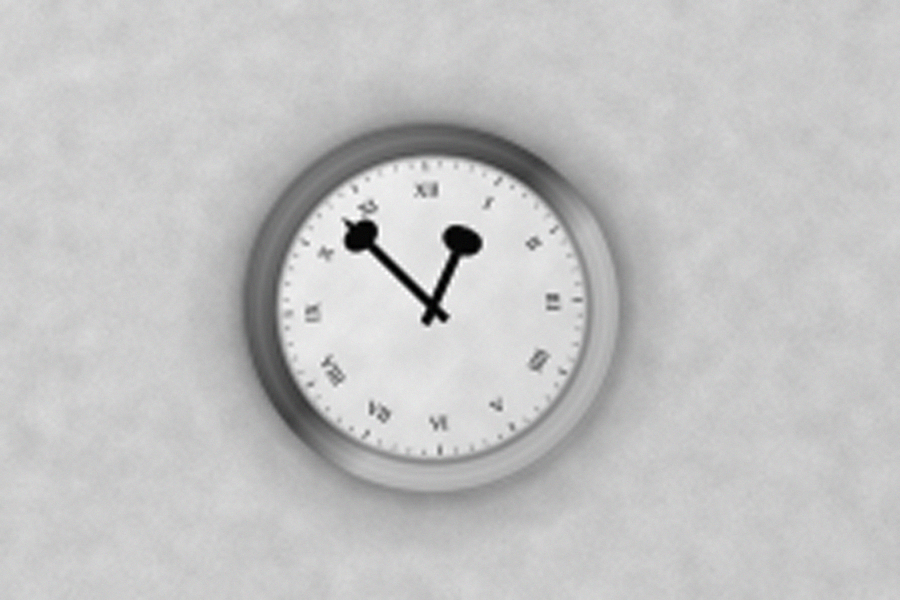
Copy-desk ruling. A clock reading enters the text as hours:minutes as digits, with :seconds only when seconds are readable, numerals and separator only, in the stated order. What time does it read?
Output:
12:53
